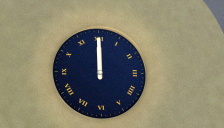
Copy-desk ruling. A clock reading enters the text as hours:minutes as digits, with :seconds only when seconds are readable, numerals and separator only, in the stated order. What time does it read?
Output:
12:00
